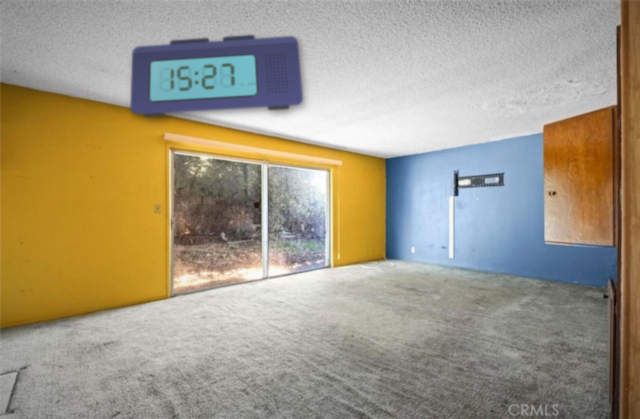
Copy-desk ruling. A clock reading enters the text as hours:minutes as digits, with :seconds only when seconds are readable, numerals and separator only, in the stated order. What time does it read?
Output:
15:27
